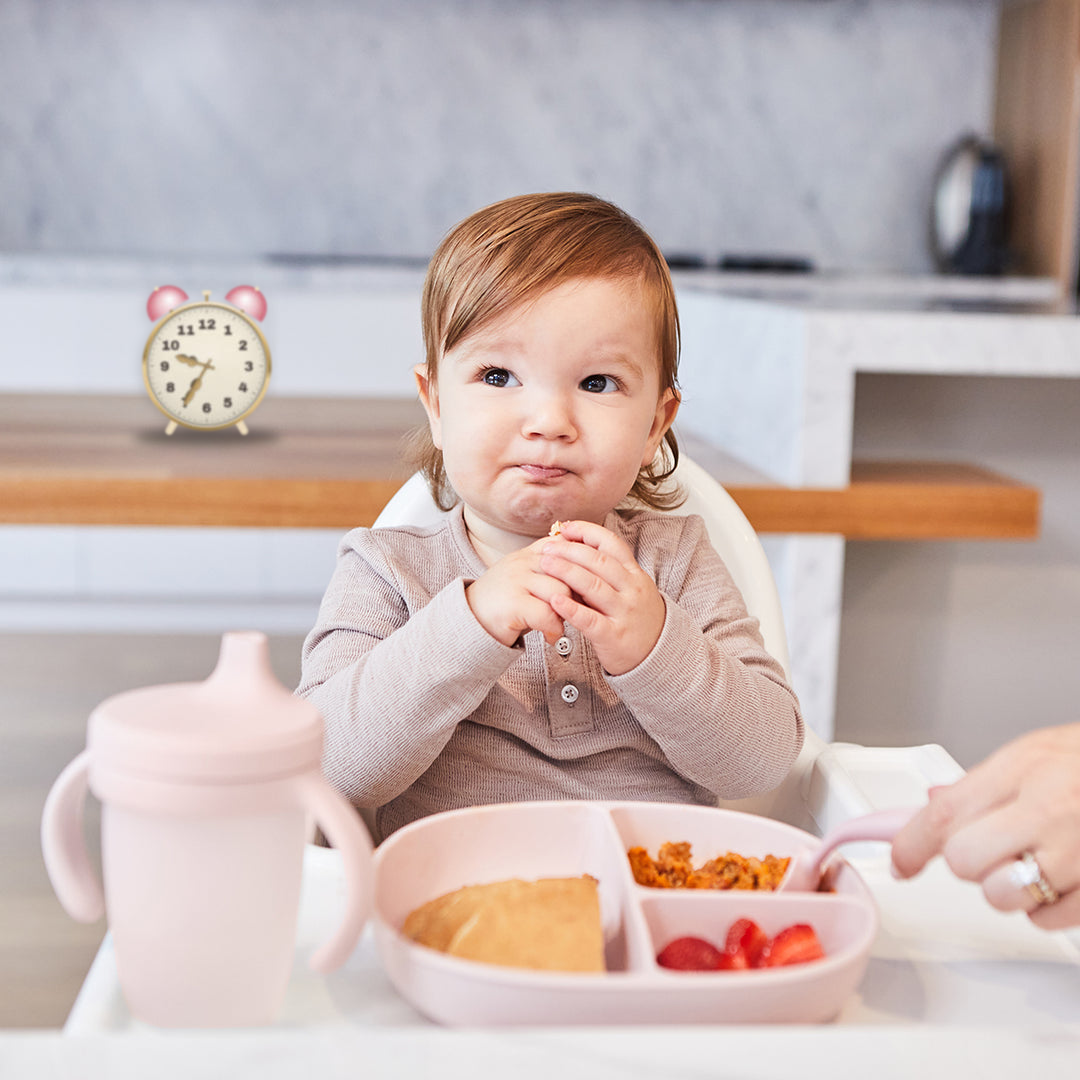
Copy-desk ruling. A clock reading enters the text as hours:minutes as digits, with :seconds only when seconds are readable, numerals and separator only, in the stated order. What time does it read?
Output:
9:35
